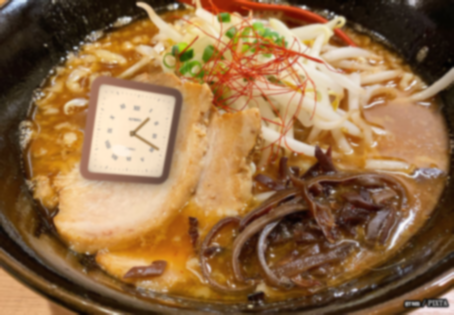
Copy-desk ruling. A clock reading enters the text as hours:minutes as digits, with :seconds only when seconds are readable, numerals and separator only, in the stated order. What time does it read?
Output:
1:19
